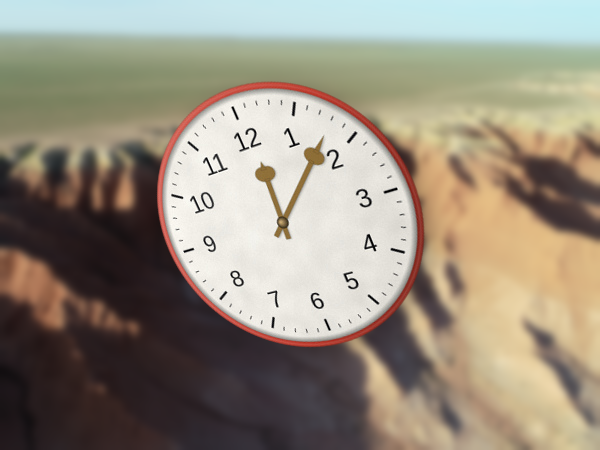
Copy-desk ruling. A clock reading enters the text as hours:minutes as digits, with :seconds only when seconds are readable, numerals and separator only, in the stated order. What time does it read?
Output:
12:08
